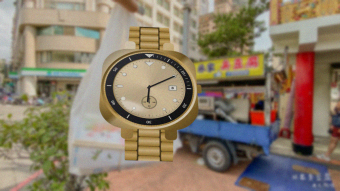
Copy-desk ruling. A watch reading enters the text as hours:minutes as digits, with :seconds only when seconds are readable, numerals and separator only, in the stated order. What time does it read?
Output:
6:10
